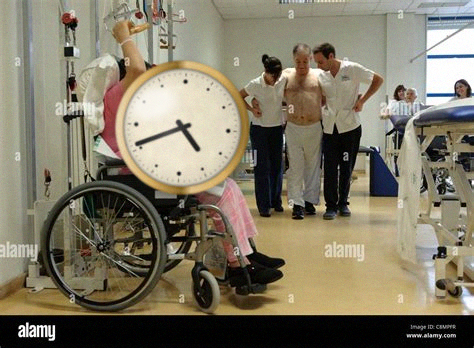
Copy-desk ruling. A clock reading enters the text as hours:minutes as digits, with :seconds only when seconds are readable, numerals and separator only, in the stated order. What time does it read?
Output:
4:41
